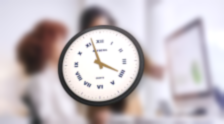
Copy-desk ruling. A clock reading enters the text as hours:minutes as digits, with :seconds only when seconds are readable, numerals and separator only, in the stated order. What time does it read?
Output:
3:57
